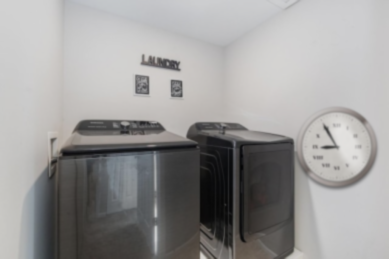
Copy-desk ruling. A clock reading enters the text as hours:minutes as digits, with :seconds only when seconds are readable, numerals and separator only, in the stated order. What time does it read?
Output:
8:55
